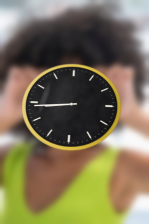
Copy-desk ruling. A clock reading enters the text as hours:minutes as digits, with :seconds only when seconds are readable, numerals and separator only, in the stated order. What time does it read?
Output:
8:44
